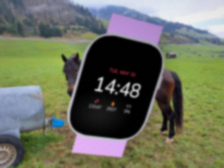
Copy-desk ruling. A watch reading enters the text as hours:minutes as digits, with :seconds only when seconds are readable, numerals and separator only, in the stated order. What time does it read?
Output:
14:48
